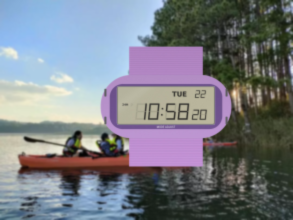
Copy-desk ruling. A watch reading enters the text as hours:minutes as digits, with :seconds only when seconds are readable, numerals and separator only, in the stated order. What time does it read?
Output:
10:58:20
